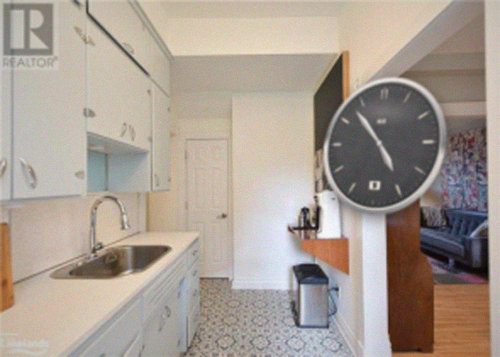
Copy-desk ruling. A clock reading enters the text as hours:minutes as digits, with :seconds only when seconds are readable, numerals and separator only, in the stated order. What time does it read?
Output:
4:53
